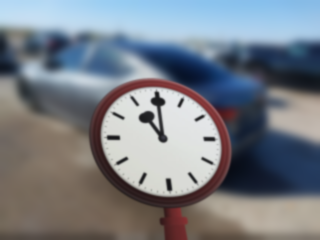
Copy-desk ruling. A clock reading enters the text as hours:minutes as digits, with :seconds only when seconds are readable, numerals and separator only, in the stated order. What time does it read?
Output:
11:00
